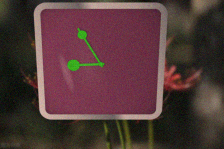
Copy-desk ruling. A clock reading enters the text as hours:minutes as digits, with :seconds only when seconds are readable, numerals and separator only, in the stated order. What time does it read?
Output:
8:55
